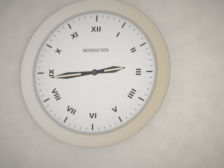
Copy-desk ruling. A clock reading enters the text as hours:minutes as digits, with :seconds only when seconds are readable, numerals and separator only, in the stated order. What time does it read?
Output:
2:44
